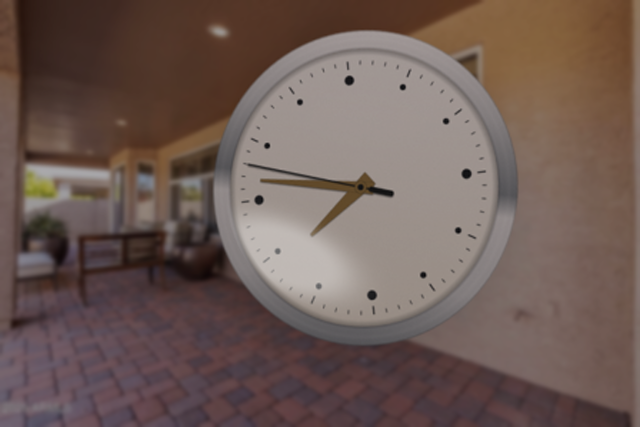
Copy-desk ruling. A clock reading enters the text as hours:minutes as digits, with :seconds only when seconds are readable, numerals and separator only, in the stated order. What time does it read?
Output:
7:46:48
